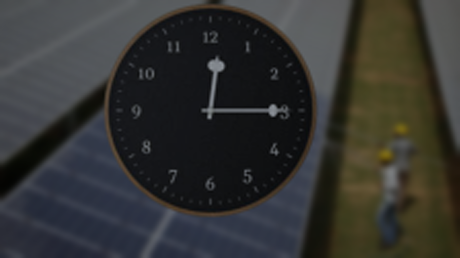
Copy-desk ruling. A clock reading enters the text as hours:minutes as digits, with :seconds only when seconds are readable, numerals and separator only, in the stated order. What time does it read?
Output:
12:15
